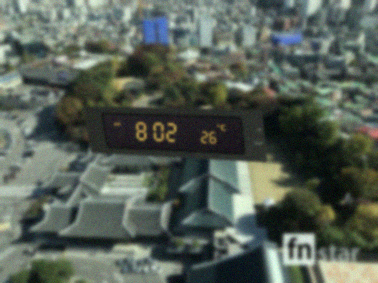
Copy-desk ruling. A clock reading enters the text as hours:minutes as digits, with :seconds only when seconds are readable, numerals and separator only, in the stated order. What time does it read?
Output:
8:02
